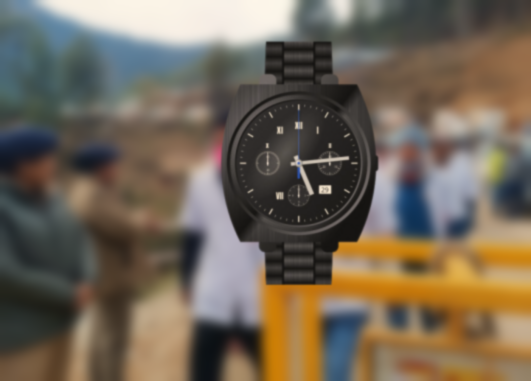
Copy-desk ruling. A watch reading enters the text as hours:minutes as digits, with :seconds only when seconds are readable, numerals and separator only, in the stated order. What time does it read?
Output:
5:14
